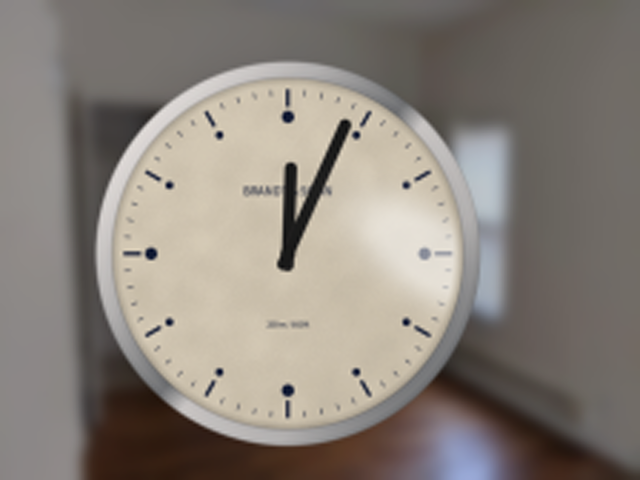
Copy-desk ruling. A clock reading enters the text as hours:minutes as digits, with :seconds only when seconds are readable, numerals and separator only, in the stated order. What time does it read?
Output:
12:04
